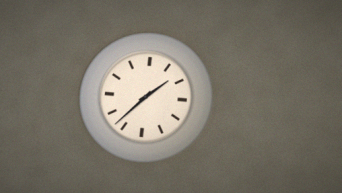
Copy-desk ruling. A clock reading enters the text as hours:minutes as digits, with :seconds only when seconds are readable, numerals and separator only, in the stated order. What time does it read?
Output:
1:37
